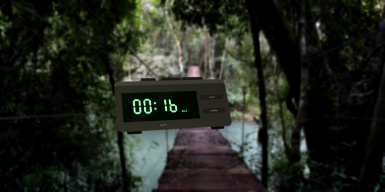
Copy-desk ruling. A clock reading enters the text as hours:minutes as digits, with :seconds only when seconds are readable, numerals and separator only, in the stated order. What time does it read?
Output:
0:16
